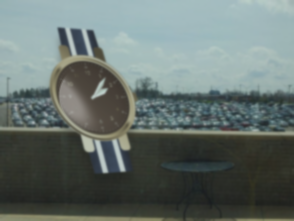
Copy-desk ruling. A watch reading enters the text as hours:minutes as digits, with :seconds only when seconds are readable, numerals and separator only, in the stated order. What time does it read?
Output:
2:07
